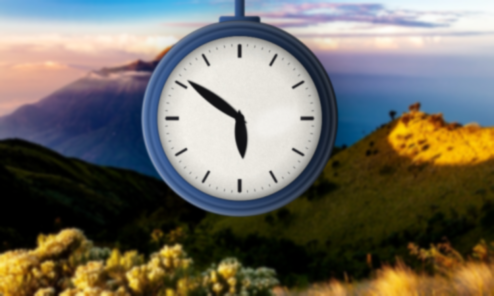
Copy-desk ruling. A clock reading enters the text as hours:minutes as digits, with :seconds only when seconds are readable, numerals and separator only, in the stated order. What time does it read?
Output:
5:51
